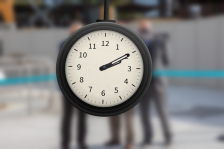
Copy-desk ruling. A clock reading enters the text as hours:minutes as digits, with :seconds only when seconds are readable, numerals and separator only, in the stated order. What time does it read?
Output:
2:10
